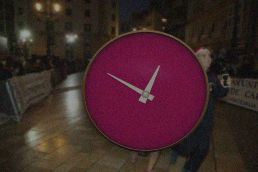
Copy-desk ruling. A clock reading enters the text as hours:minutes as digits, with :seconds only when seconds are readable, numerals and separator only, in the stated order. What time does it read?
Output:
12:50
